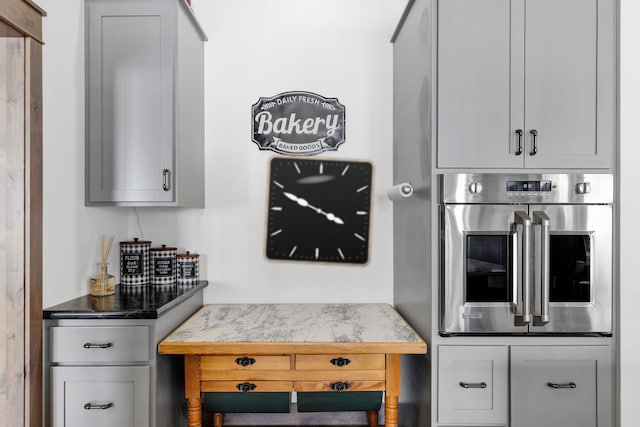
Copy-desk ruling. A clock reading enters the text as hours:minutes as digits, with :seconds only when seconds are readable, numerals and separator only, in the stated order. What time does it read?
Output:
3:49
